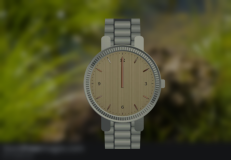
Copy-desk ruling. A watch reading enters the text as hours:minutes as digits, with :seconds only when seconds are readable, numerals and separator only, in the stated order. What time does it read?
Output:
12:00
